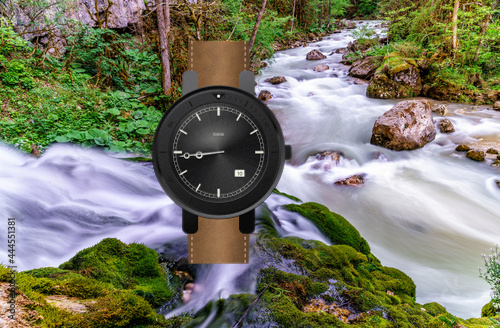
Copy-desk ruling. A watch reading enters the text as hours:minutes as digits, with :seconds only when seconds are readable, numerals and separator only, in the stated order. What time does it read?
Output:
8:44
